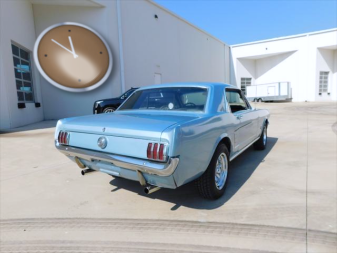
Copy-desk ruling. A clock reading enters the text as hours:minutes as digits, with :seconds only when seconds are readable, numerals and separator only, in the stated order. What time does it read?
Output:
11:52
